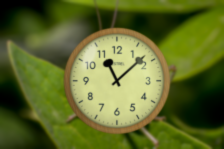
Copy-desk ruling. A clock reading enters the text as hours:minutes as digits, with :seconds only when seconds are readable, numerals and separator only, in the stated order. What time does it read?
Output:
11:08
